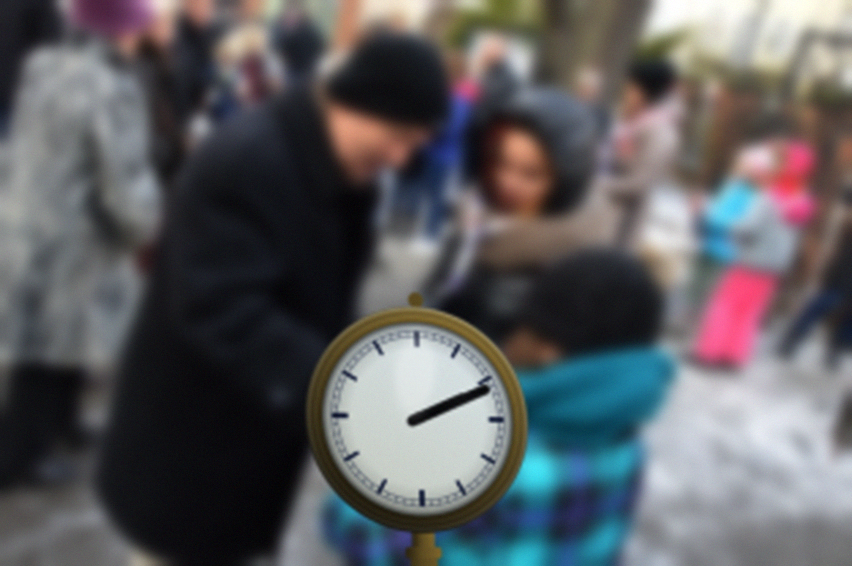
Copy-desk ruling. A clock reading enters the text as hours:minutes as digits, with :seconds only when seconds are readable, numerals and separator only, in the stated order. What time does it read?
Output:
2:11
